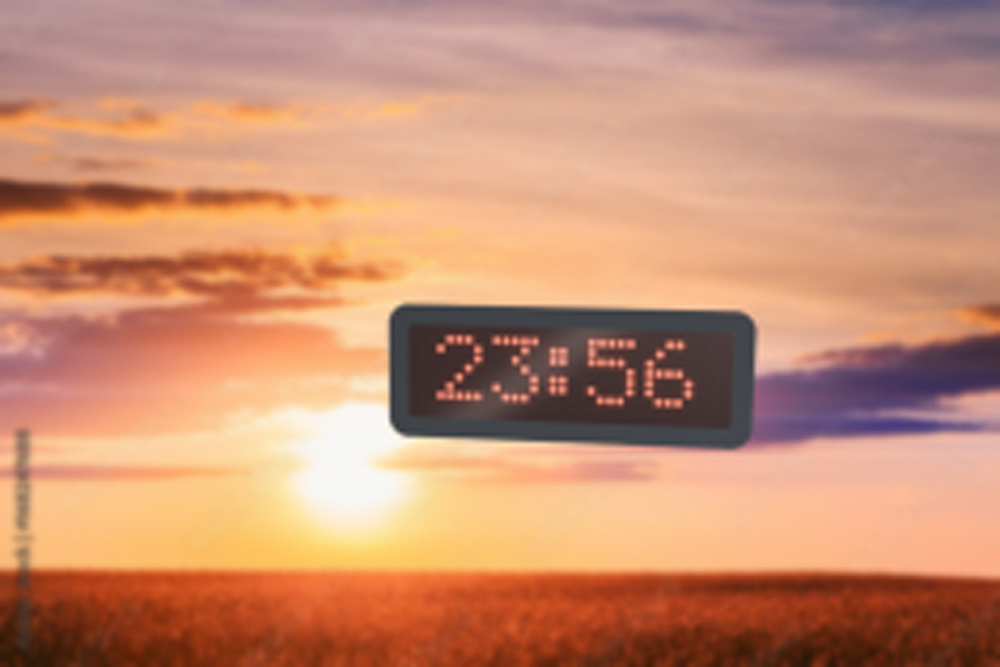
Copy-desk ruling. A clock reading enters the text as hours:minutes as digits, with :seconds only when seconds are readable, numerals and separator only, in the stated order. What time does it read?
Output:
23:56
